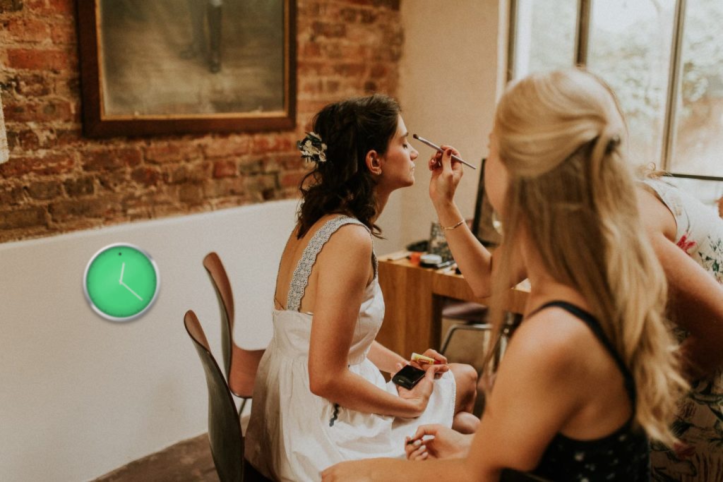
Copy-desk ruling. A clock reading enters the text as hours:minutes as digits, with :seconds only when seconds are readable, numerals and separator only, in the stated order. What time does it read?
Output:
12:22
